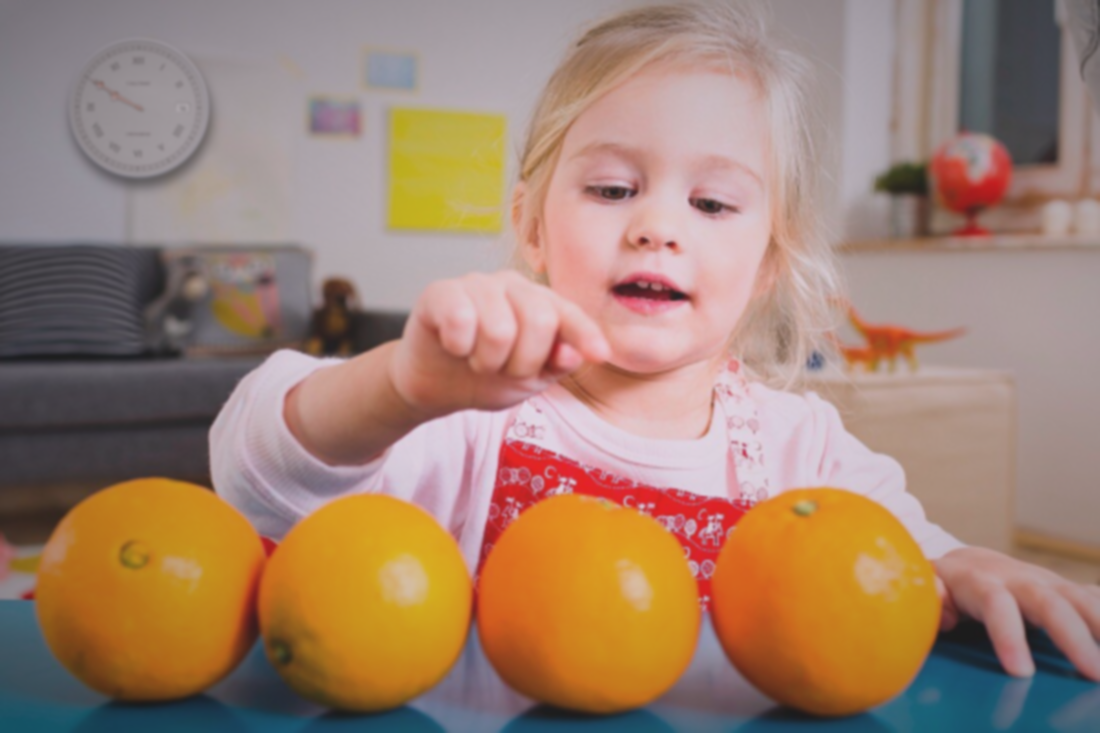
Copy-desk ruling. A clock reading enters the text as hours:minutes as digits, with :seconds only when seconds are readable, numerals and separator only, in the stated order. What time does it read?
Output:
9:50
